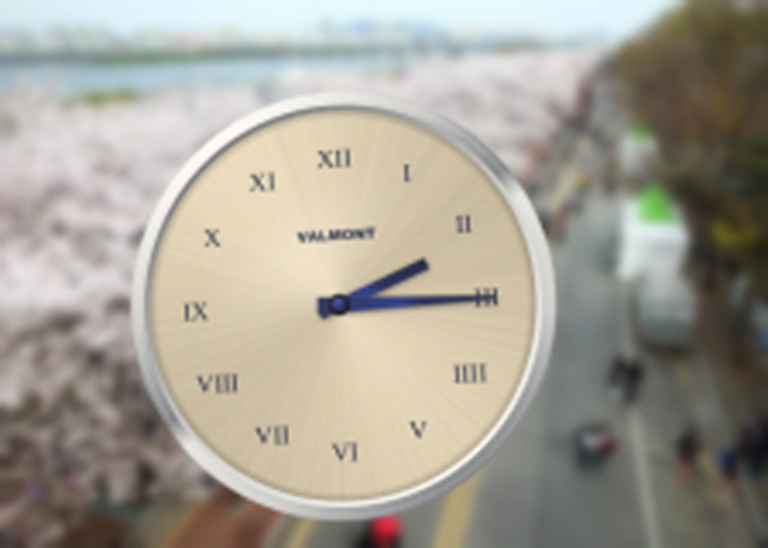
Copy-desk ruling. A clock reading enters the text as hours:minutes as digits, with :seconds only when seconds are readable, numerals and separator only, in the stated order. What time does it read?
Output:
2:15
